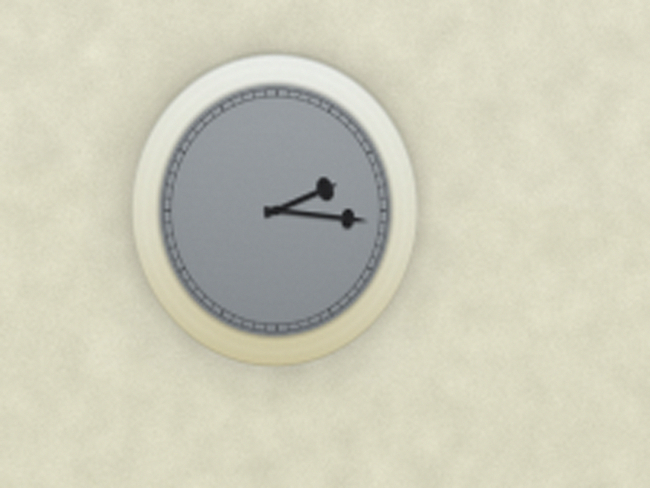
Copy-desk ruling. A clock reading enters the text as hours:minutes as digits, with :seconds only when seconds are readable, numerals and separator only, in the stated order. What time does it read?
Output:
2:16
